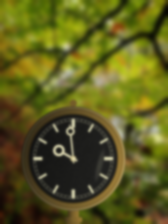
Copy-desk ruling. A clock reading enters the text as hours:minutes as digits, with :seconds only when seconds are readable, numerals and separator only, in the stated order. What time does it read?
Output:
9:59
